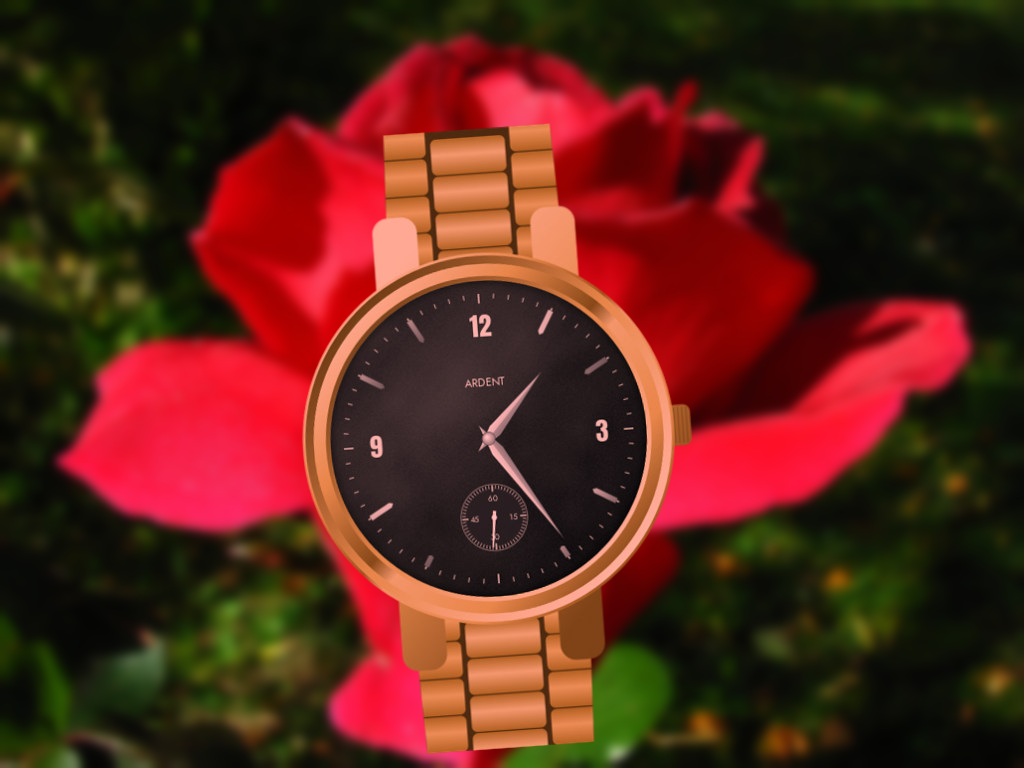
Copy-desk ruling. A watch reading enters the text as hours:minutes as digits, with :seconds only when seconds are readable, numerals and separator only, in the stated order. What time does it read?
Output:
1:24:31
